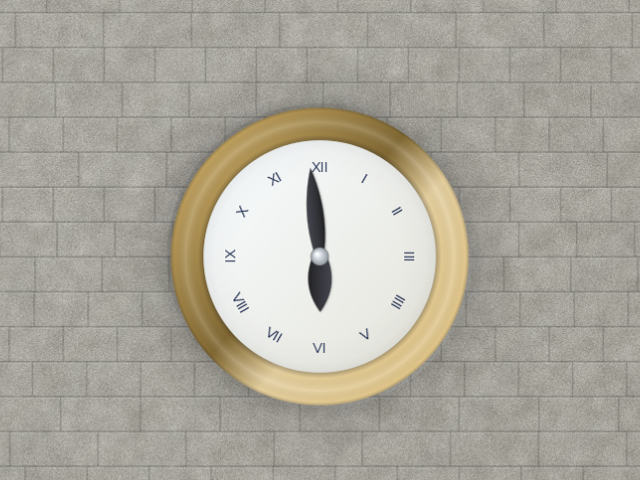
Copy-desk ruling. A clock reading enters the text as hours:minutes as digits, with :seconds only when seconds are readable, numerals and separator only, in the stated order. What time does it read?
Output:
5:59
